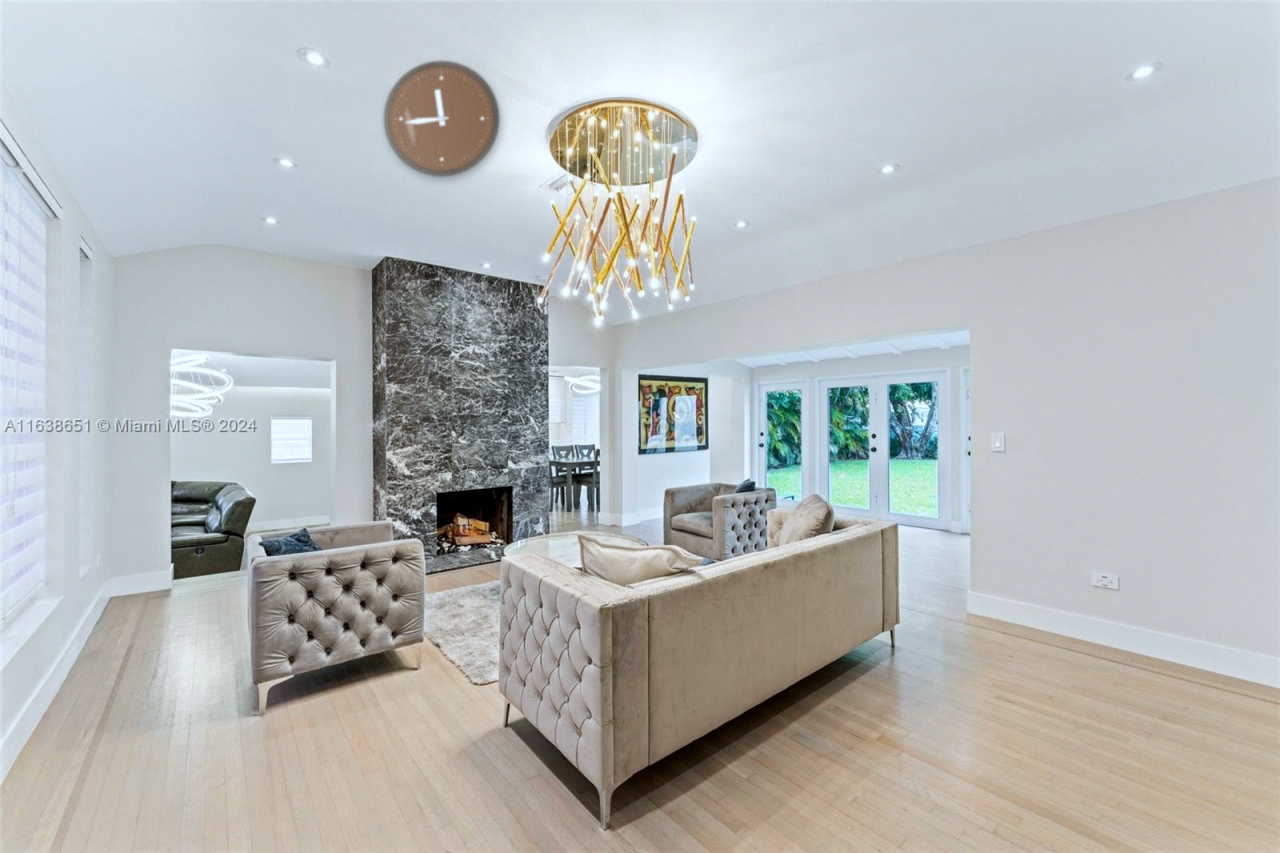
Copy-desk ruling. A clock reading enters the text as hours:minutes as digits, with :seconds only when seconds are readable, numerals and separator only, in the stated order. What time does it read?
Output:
11:44
